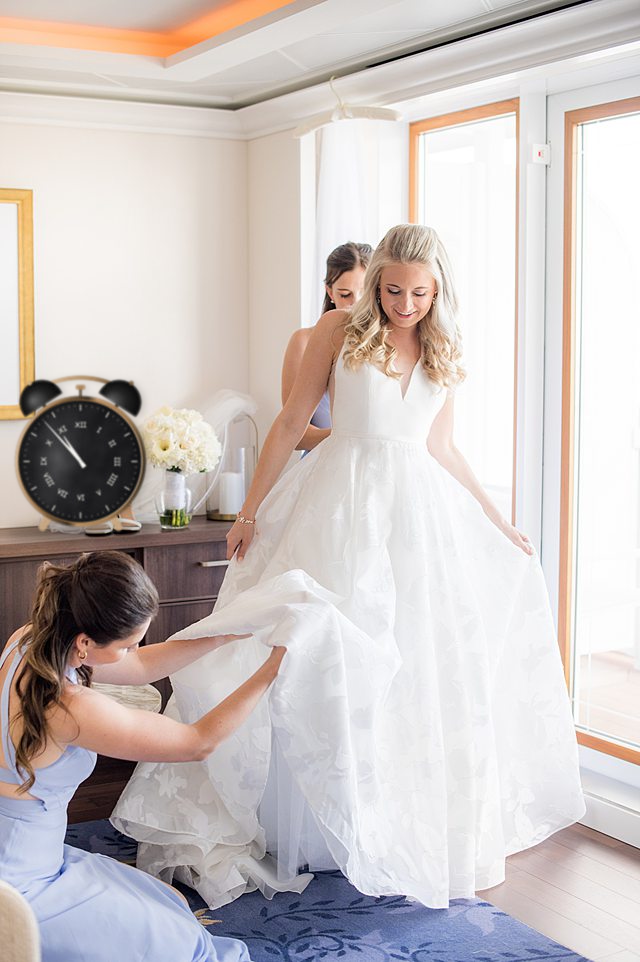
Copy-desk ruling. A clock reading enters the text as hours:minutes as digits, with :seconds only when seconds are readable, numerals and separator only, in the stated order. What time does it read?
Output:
10:53
